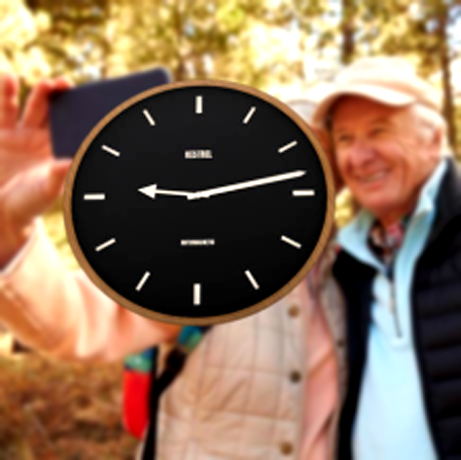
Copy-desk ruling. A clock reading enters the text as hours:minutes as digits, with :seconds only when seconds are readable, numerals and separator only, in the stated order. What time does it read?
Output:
9:13
